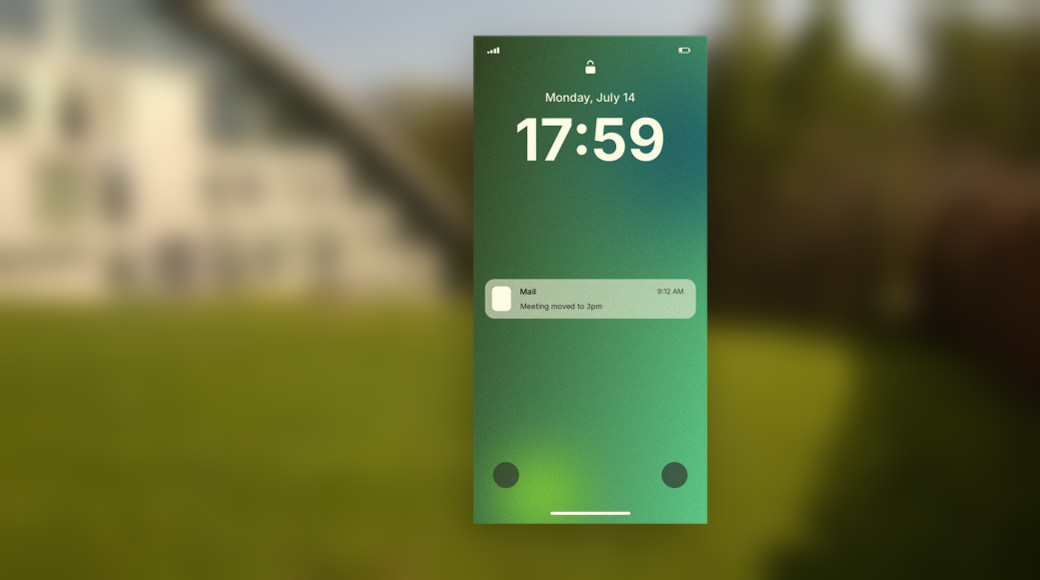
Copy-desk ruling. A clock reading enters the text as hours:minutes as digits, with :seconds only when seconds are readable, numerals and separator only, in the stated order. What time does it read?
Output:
17:59
